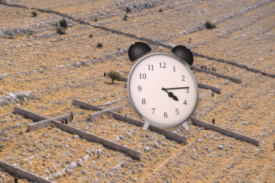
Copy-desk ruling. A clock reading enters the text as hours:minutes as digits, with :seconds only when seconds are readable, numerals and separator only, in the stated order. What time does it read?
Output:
4:14
